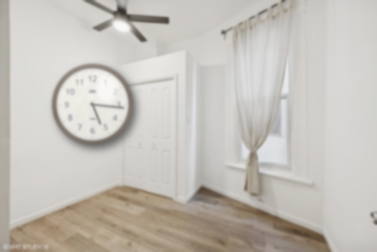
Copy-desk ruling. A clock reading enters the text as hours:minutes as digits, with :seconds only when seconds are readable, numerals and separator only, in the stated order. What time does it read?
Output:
5:16
